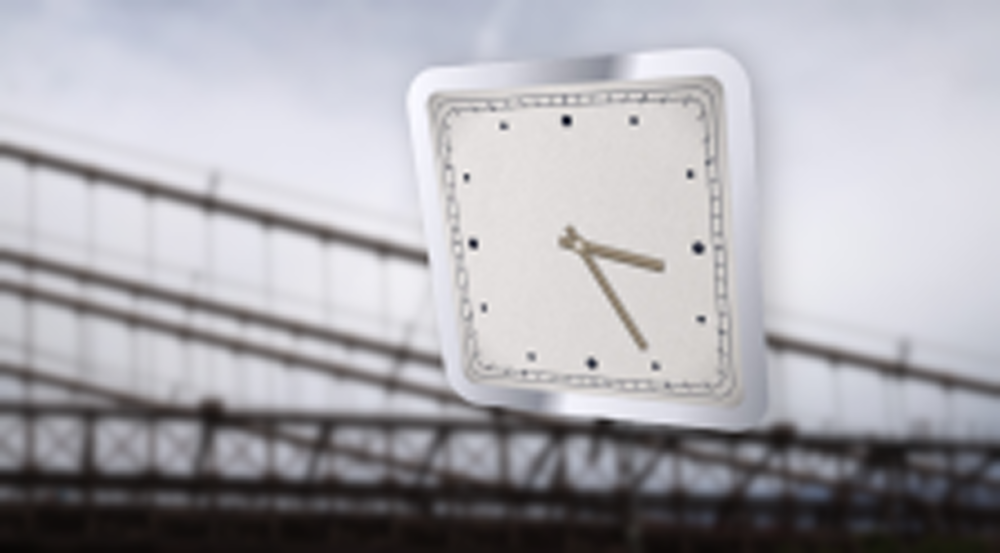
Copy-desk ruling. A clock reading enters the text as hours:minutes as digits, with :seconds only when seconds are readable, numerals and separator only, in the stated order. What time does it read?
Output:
3:25
